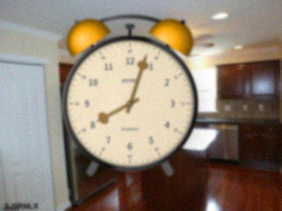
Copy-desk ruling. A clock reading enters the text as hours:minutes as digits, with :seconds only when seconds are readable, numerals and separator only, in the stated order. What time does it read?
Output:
8:03
